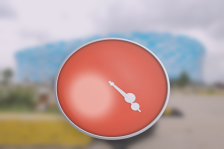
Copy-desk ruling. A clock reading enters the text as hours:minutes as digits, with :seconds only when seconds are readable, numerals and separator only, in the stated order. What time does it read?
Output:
4:23
